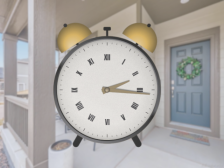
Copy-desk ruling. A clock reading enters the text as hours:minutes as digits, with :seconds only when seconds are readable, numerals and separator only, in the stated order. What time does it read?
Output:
2:16
